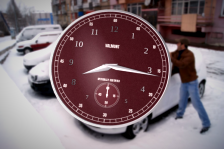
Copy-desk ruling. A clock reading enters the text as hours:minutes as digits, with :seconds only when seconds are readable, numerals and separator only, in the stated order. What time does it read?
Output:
8:16
